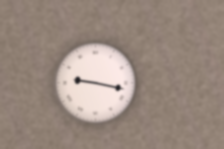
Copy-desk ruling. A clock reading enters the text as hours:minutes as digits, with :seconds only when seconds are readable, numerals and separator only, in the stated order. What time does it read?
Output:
9:17
